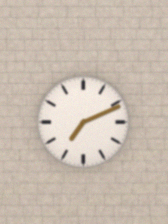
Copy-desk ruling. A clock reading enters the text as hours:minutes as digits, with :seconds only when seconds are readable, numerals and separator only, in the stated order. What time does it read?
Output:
7:11
